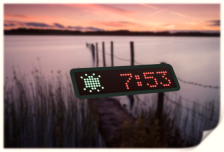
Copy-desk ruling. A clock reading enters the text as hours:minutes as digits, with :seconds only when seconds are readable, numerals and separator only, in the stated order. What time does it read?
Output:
7:53
